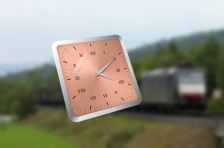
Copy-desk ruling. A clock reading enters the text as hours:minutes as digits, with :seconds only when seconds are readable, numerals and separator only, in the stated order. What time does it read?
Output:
4:10
